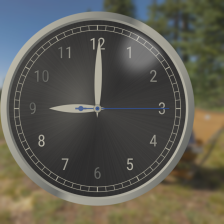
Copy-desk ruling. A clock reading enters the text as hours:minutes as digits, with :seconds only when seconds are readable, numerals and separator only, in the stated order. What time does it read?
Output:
9:00:15
